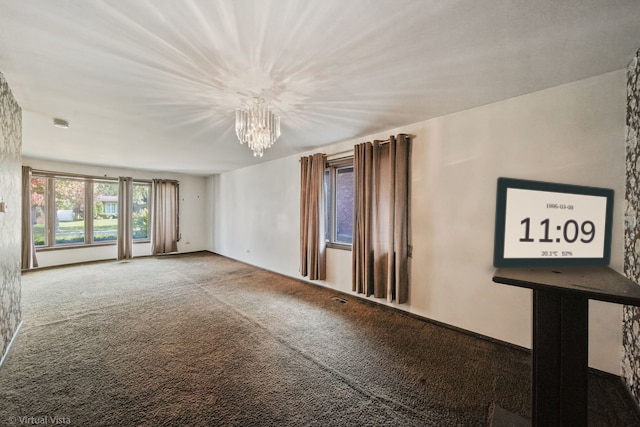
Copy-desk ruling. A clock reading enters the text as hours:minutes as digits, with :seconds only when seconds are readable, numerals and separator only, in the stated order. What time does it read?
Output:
11:09
